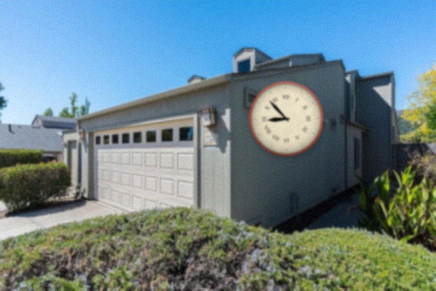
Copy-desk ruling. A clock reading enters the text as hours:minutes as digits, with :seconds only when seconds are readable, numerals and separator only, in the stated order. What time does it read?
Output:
8:53
